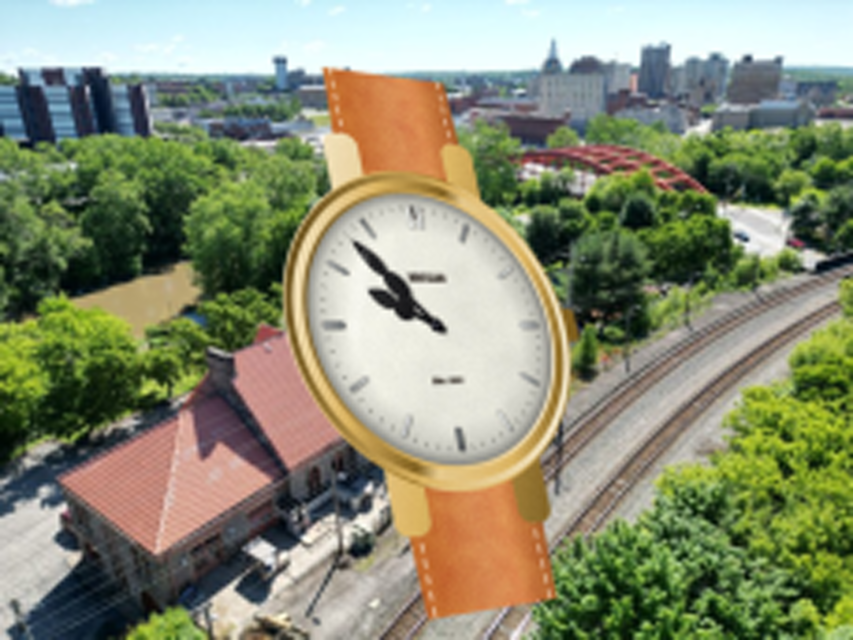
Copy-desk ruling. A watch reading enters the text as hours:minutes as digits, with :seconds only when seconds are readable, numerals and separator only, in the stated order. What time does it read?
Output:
9:53
